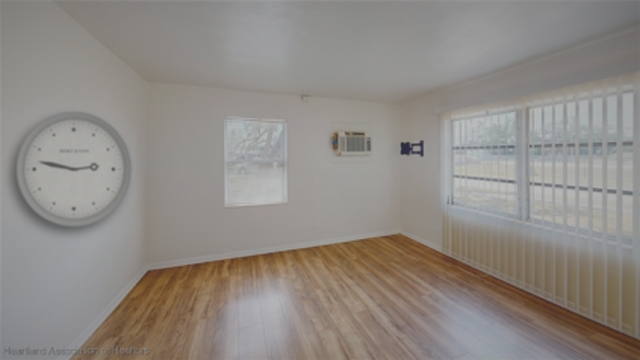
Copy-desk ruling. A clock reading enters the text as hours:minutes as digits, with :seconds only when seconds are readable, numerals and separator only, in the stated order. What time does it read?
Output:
2:47
